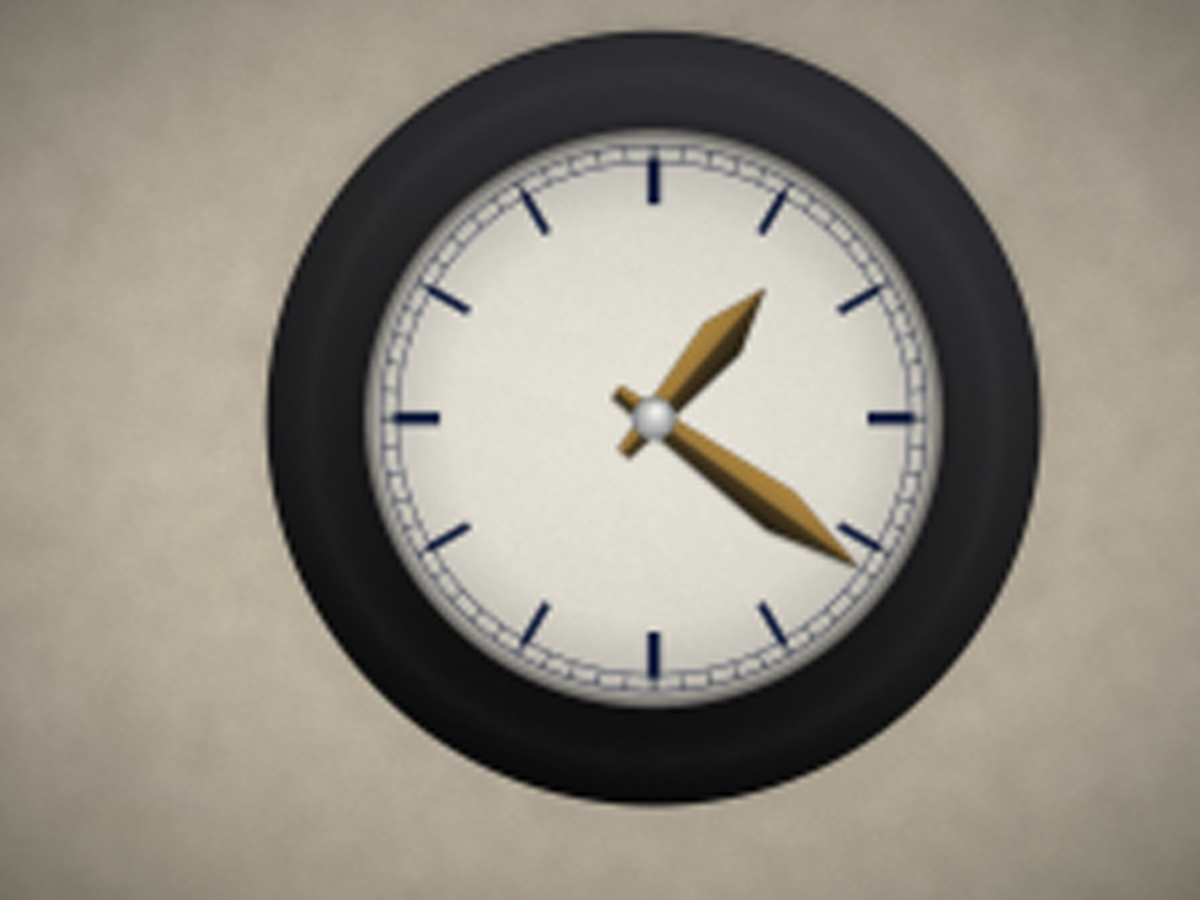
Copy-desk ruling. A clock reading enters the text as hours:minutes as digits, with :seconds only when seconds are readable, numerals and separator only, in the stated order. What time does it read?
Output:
1:21
